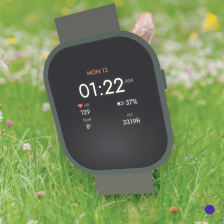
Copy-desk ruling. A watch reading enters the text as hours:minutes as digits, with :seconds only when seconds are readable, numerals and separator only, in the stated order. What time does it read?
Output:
1:22
